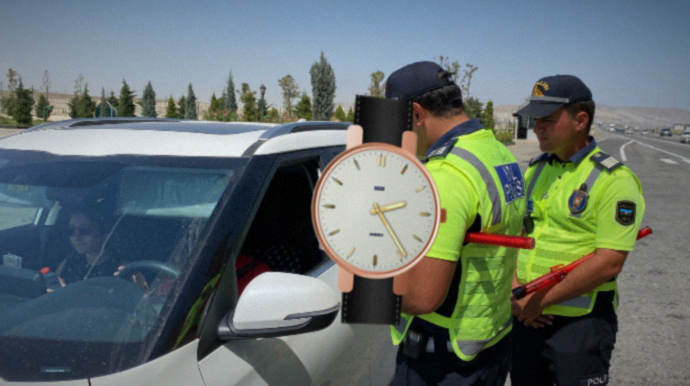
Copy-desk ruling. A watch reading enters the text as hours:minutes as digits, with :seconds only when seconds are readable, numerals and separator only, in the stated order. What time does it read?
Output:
2:24
